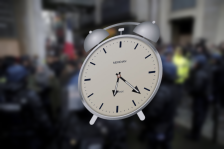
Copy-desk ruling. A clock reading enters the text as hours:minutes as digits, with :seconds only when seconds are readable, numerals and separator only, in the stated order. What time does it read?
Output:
6:22
